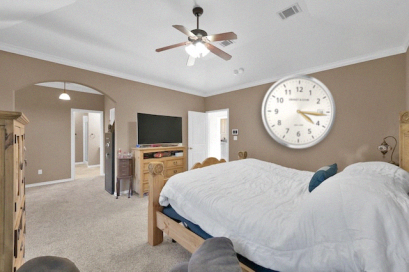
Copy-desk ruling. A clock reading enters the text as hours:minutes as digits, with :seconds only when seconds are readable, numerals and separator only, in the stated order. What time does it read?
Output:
4:16
